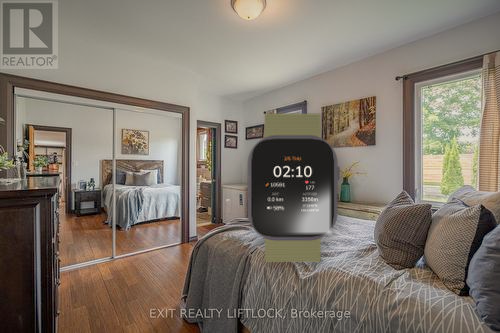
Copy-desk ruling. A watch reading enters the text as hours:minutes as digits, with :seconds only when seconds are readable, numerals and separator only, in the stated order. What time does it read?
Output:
2:10
